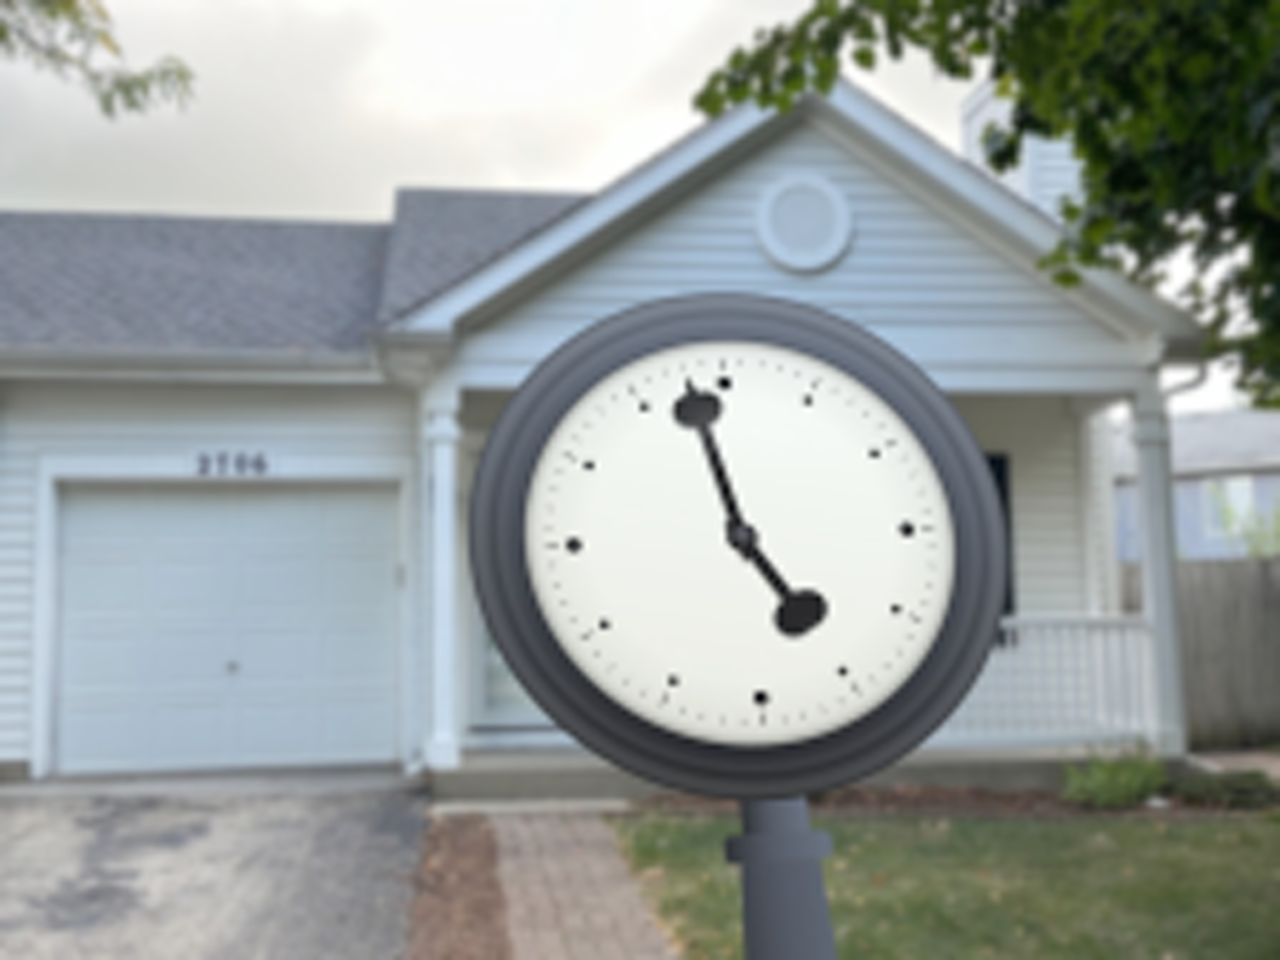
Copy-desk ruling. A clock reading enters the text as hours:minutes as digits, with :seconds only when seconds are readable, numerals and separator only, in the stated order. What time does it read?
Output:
4:58
